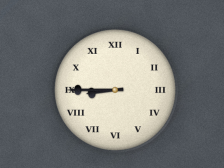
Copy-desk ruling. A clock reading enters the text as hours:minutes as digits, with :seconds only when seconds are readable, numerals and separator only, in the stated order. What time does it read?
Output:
8:45
